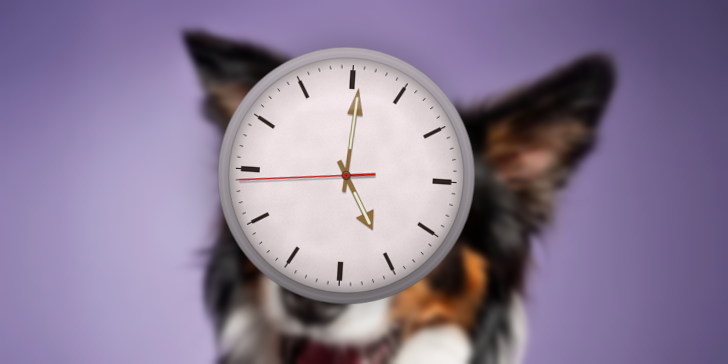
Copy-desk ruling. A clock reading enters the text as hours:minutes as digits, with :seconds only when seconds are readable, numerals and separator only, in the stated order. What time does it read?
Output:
5:00:44
